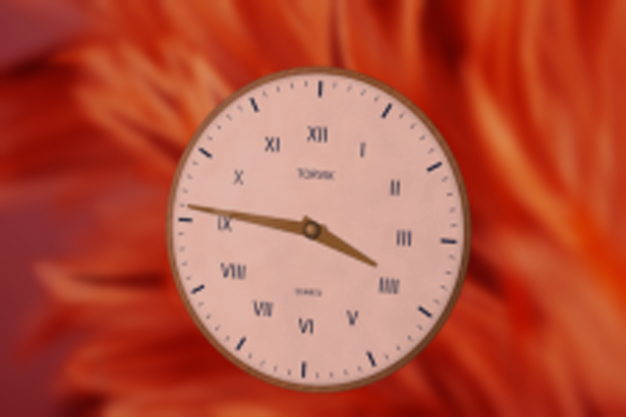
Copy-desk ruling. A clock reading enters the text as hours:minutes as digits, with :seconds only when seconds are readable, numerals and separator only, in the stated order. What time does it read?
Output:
3:46
